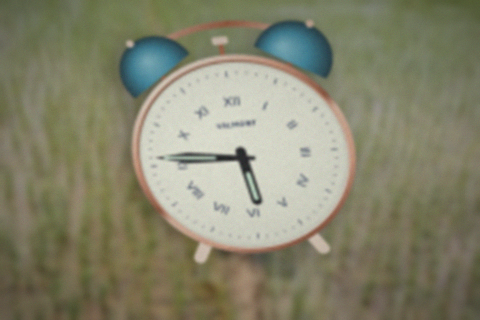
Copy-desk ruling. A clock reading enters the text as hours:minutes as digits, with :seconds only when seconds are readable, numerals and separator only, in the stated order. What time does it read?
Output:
5:46
